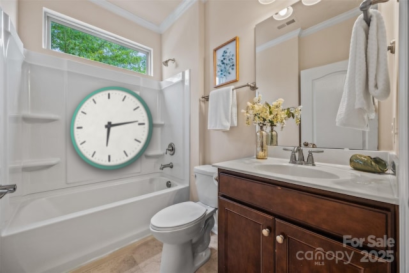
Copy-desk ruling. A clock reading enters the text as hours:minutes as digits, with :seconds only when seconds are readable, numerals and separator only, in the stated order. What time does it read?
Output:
6:14
